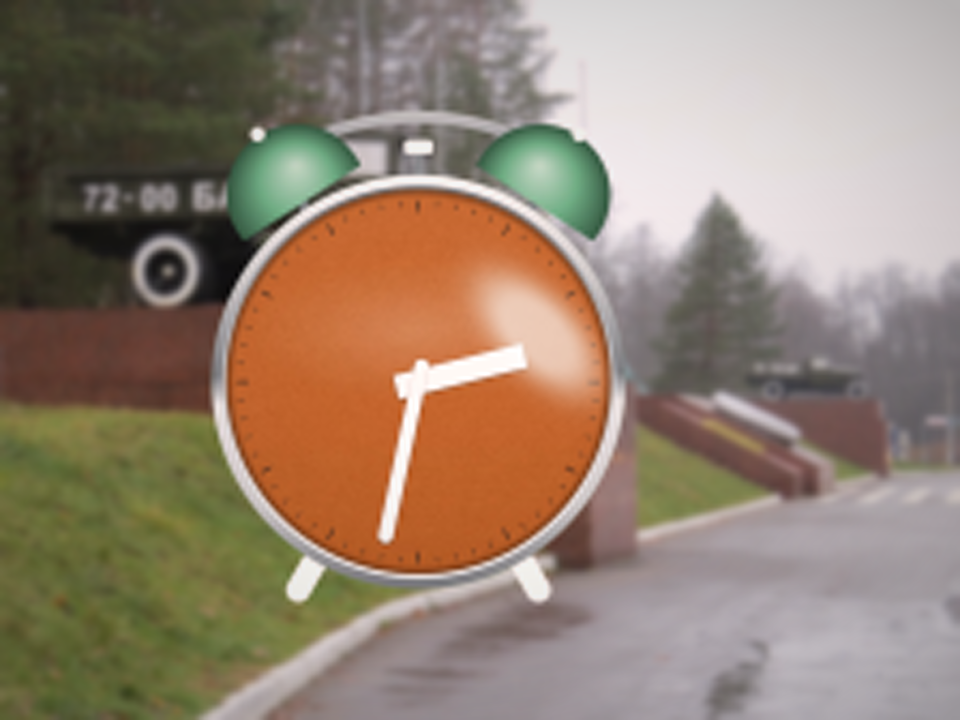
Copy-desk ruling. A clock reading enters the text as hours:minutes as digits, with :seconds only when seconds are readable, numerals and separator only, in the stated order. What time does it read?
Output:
2:32
